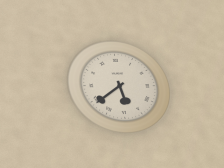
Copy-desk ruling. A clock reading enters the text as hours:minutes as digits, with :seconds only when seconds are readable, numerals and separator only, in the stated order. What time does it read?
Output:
5:39
